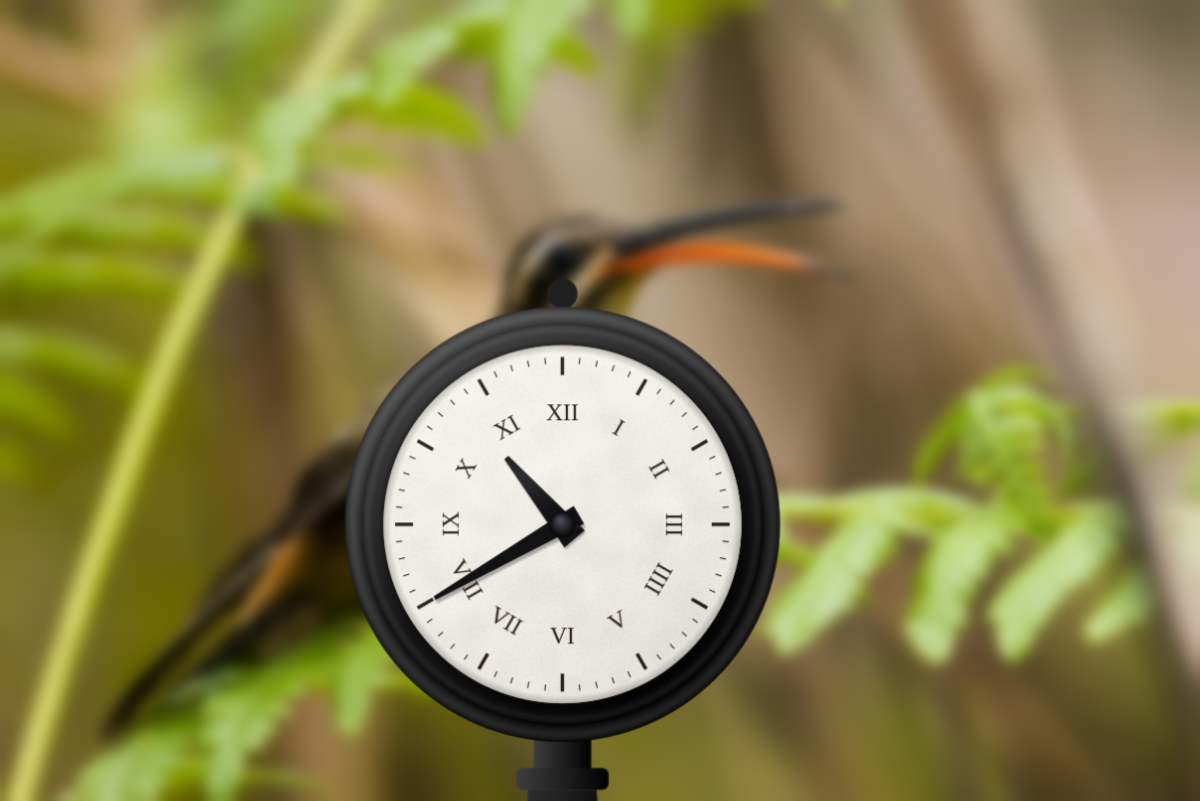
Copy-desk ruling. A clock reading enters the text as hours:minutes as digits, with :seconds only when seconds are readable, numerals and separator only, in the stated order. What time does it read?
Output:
10:40
